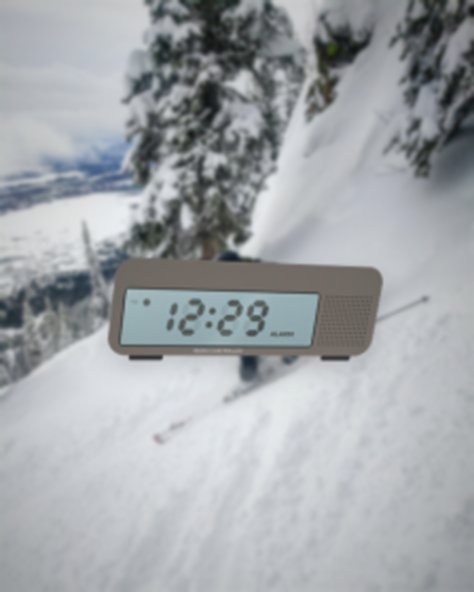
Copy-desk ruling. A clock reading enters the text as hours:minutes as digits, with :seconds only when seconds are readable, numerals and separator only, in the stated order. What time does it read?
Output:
12:29
